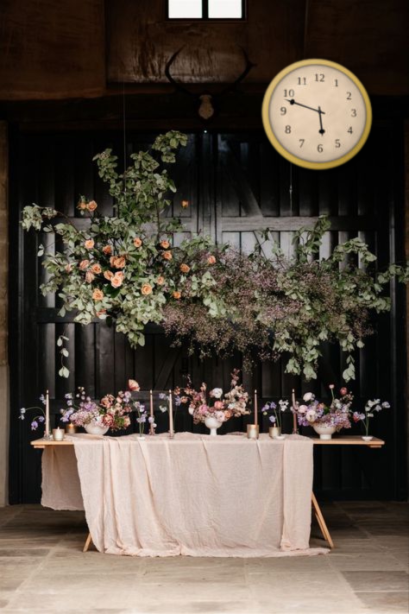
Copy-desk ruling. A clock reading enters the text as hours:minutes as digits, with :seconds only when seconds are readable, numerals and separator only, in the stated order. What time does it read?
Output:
5:48
